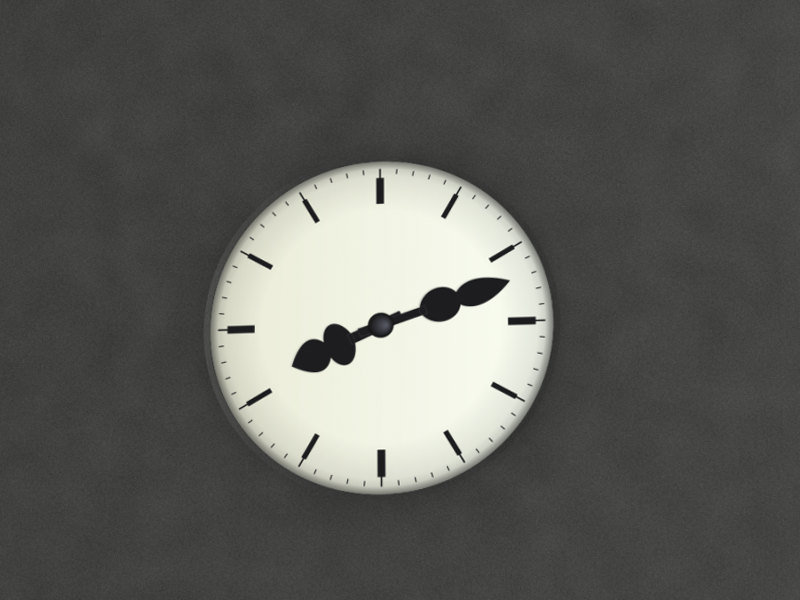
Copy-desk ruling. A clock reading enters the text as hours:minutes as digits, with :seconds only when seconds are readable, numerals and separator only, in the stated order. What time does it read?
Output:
8:12
